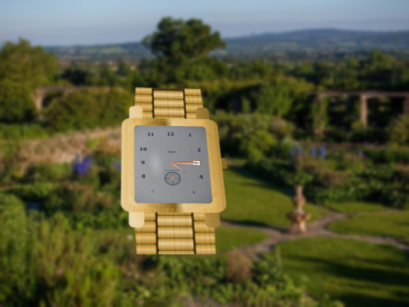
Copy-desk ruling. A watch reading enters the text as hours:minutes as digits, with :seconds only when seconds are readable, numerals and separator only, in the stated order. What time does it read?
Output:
4:15
